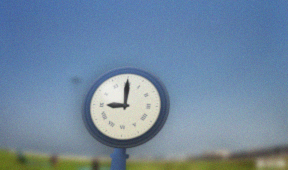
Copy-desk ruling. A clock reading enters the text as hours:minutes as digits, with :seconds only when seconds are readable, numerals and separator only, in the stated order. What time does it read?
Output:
9:00
